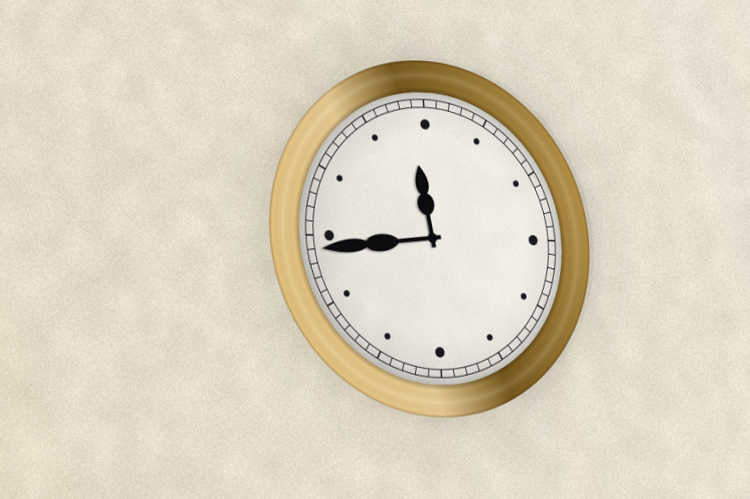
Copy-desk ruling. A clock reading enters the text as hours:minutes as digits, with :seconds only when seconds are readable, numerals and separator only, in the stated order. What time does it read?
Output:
11:44
